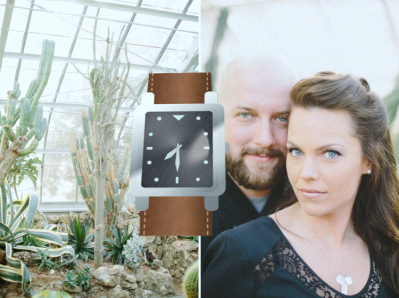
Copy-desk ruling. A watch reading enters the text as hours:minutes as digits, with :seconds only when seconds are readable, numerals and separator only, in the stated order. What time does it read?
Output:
7:30
